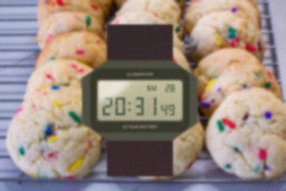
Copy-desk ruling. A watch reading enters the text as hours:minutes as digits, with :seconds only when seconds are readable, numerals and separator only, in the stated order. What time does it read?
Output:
20:31:49
